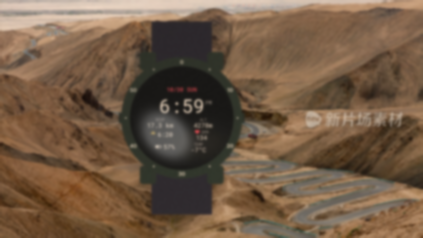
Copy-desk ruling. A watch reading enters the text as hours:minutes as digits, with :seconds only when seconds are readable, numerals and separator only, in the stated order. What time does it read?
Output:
6:59
